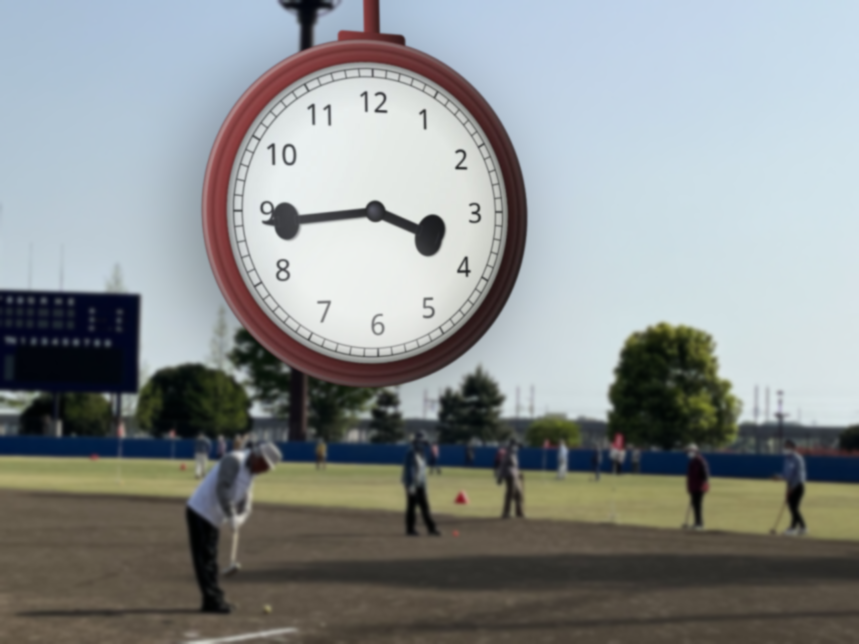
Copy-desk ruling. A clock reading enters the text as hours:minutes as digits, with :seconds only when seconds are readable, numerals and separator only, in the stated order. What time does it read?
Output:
3:44
